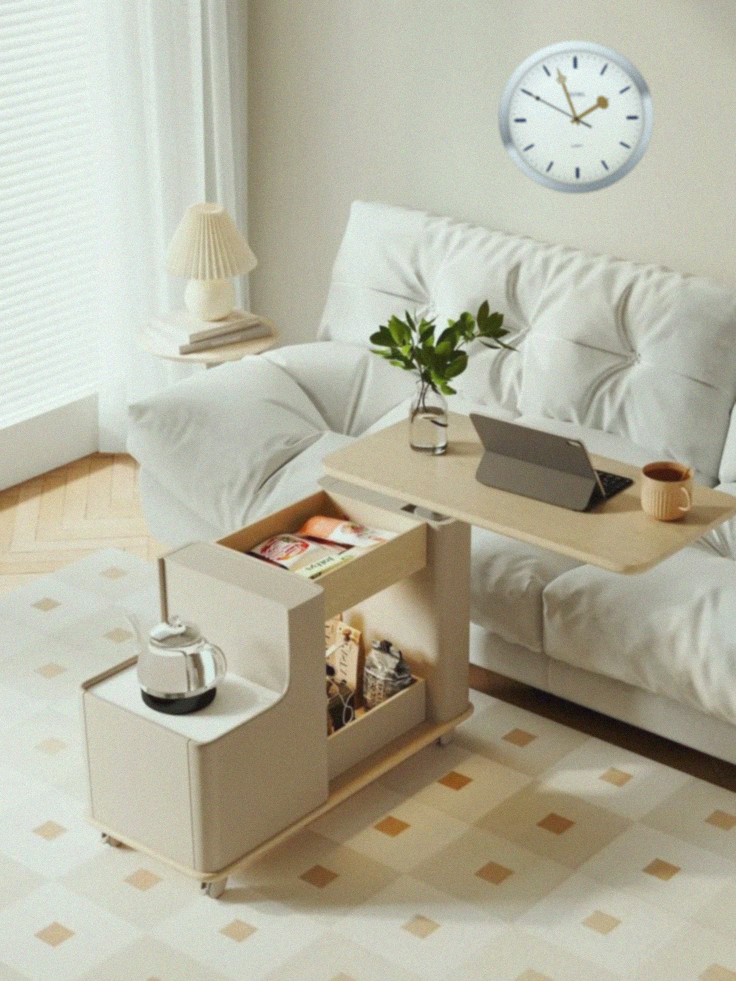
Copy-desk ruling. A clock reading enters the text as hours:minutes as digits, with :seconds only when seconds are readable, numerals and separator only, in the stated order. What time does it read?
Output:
1:56:50
